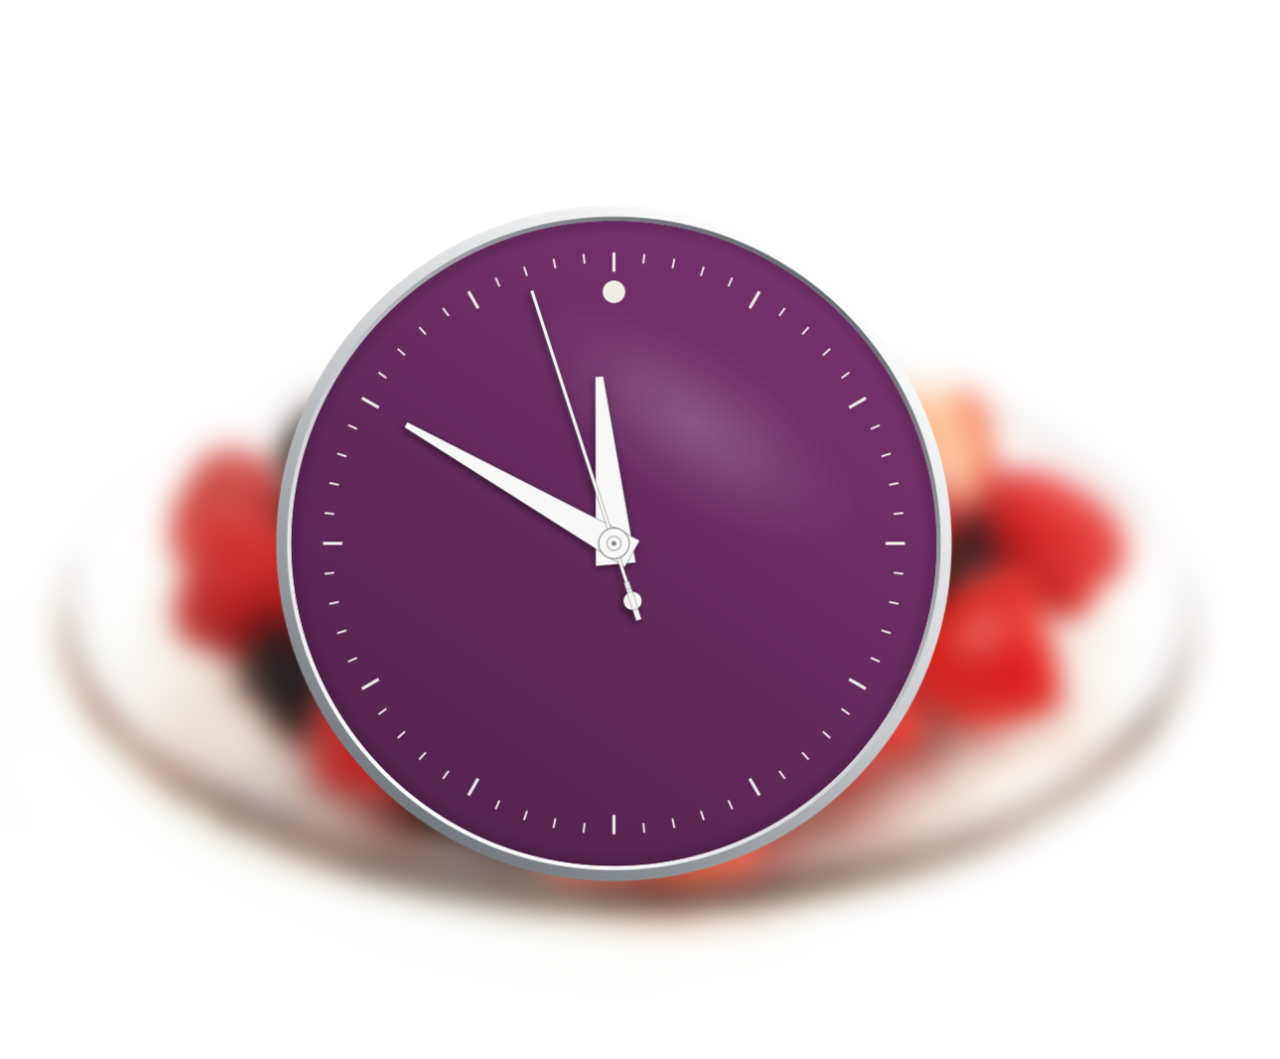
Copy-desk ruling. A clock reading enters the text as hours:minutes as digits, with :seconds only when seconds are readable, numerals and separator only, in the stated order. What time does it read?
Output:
11:49:57
